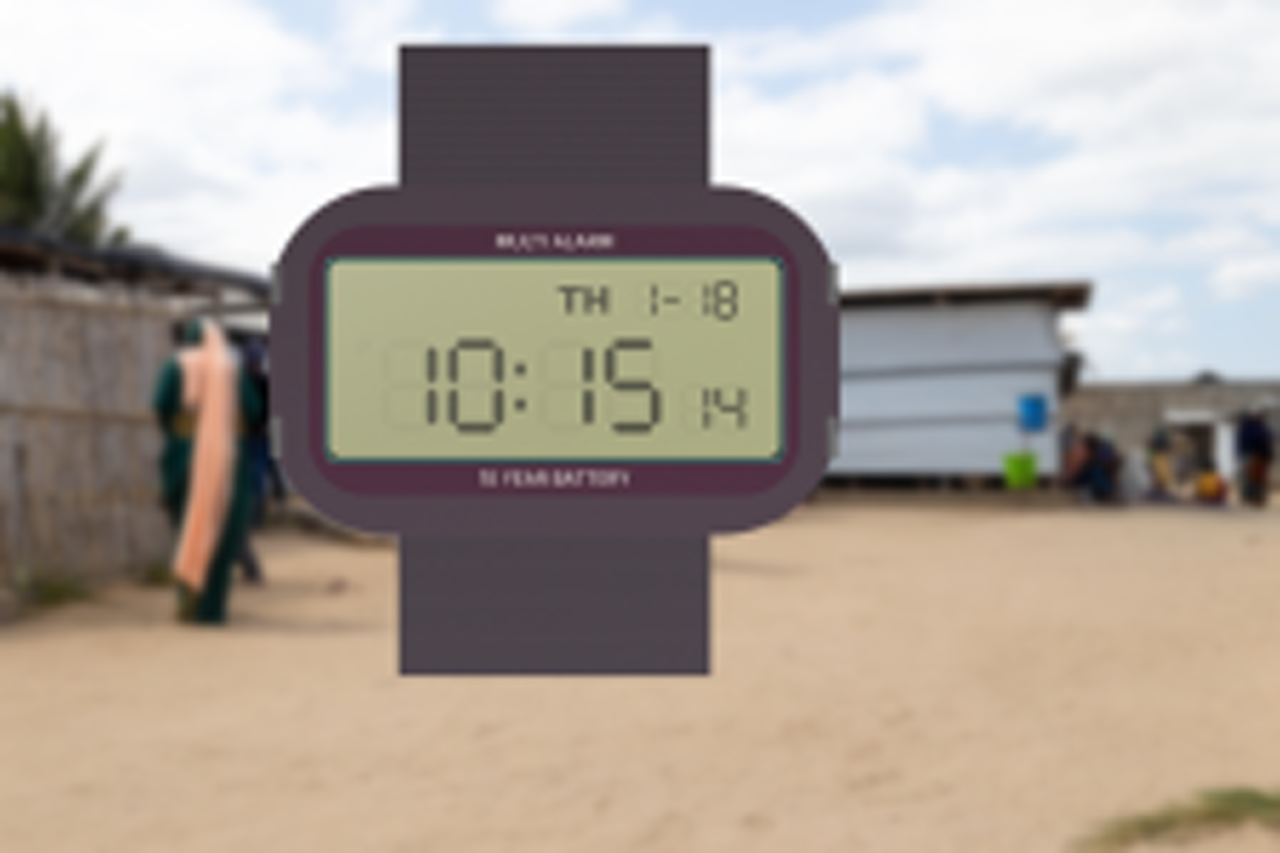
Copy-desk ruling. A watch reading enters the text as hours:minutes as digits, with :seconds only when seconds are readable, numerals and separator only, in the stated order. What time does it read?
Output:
10:15:14
